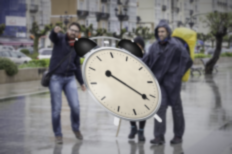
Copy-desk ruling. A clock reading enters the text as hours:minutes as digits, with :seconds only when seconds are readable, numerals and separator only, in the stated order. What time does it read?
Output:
10:22
